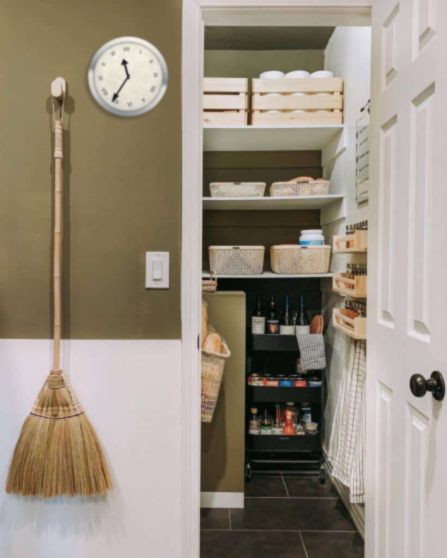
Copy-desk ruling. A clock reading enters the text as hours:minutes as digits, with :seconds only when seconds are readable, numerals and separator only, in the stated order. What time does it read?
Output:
11:36
